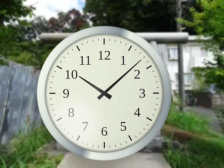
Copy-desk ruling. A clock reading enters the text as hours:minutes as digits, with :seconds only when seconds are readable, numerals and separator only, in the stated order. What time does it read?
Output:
10:08
